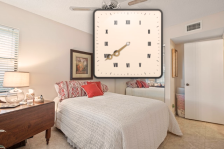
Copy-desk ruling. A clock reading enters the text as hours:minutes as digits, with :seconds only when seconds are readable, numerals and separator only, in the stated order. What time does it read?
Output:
7:39
